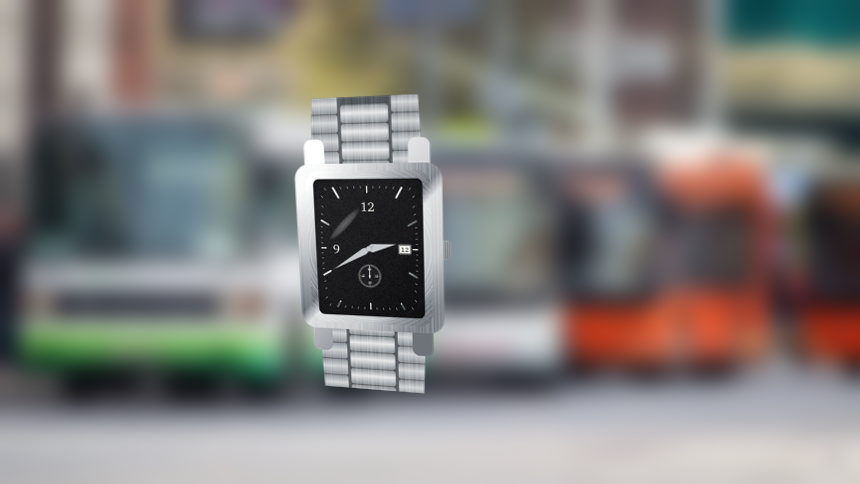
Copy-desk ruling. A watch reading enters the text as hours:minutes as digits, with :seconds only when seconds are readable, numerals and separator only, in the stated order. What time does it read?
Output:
2:40
